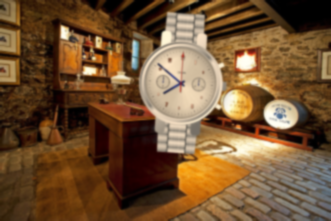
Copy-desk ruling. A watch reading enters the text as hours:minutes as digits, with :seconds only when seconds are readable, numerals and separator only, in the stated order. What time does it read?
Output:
7:51
